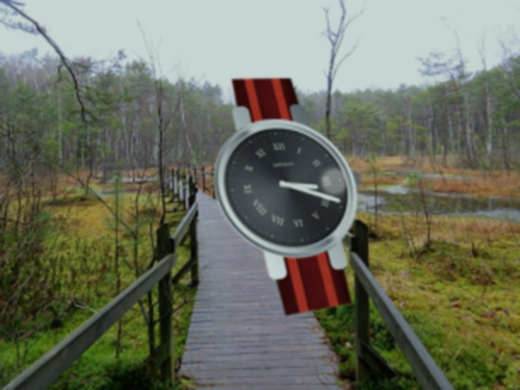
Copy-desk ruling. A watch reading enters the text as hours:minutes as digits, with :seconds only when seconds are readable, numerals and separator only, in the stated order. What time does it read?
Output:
3:19
